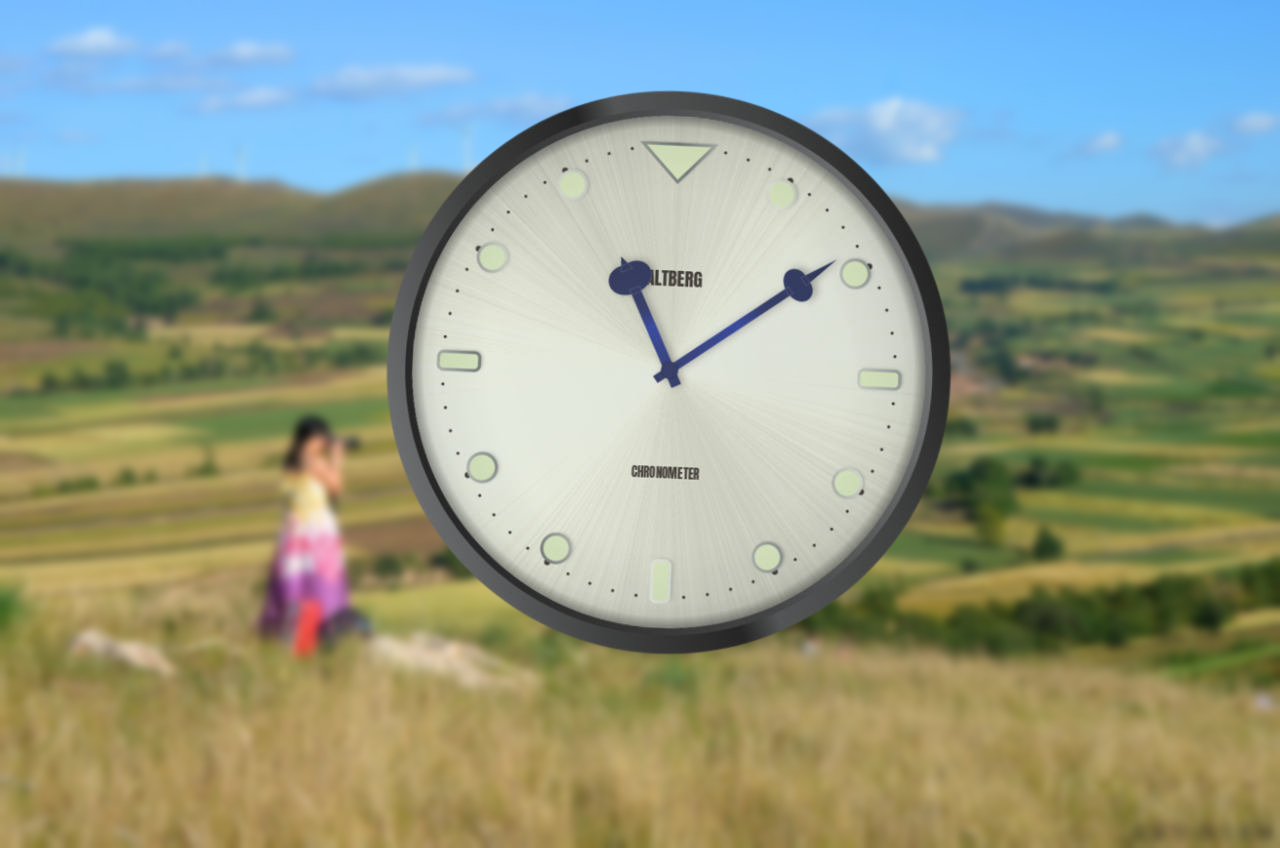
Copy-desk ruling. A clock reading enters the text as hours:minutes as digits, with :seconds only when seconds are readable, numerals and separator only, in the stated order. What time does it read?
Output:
11:09
